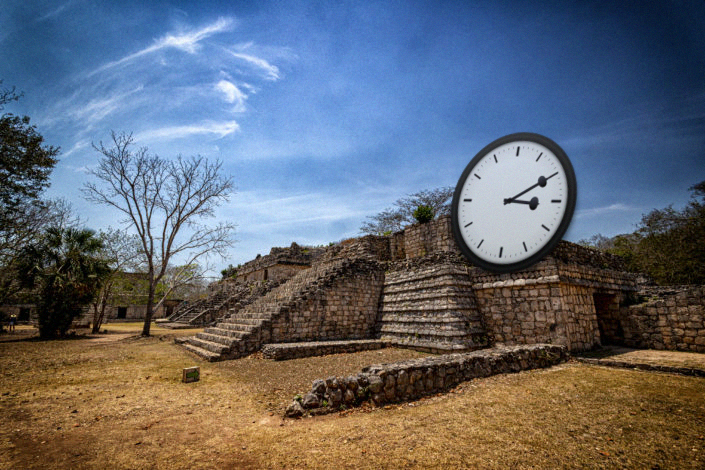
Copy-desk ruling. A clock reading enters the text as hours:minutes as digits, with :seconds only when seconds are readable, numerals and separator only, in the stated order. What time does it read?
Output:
3:10
